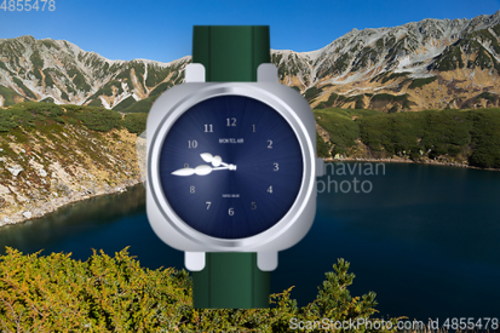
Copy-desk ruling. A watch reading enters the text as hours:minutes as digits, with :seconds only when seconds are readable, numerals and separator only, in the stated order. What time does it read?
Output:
9:44
